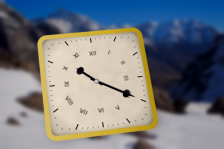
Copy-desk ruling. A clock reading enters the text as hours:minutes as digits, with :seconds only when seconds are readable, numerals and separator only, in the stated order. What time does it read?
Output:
10:20
